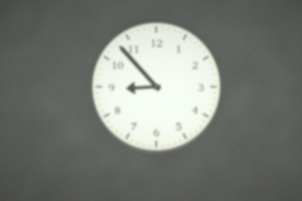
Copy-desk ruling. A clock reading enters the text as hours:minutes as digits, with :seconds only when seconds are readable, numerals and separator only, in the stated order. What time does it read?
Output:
8:53
